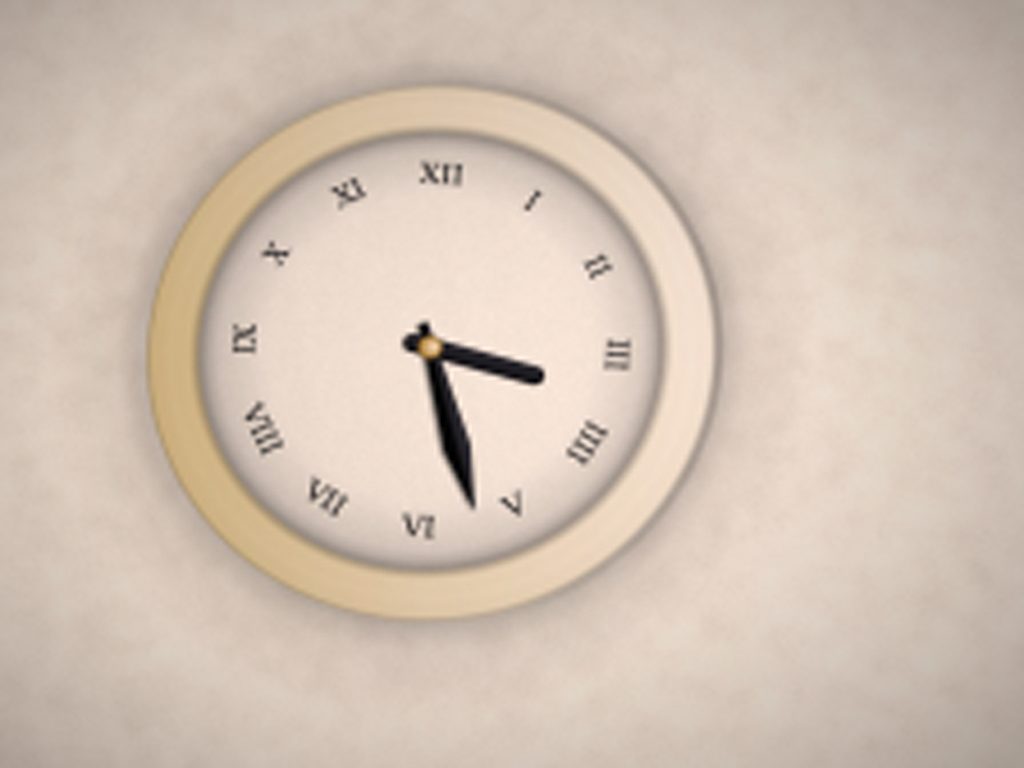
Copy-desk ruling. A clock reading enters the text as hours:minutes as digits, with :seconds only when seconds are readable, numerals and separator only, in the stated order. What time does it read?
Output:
3:27
